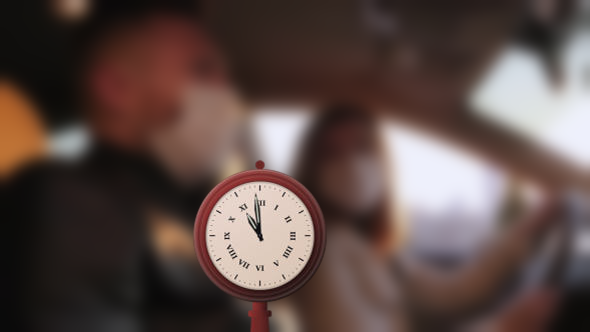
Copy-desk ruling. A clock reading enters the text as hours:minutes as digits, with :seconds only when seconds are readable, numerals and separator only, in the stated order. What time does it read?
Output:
10:59
